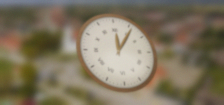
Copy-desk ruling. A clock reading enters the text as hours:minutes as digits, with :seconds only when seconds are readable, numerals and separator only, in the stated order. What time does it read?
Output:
12:06
